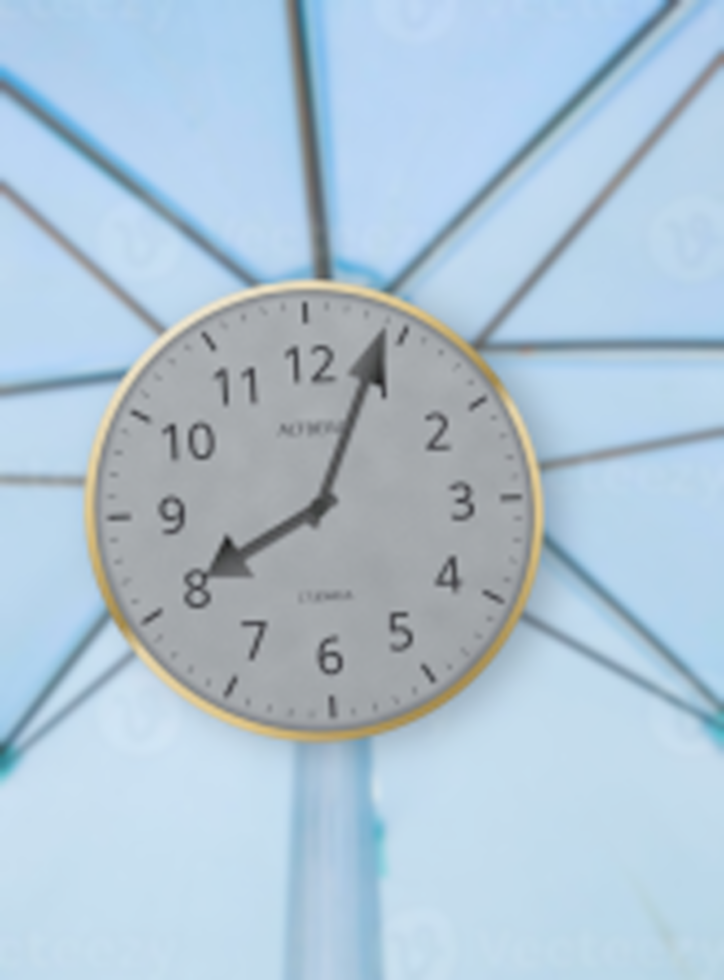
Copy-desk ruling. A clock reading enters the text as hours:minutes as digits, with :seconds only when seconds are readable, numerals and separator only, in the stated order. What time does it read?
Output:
8:04
